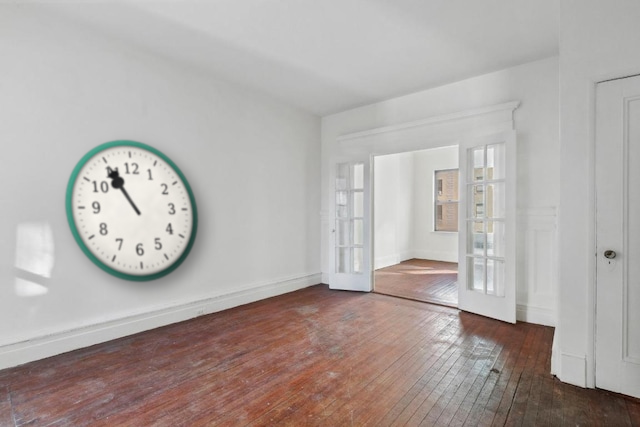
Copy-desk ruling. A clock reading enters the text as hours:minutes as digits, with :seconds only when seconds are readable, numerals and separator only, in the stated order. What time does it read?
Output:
10:55
